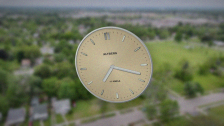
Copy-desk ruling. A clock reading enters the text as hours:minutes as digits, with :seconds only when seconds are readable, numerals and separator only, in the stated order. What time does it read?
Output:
7:18
